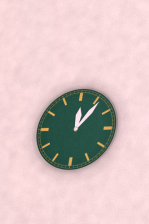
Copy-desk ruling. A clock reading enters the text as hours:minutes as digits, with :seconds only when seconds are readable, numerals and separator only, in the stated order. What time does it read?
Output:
12:06
